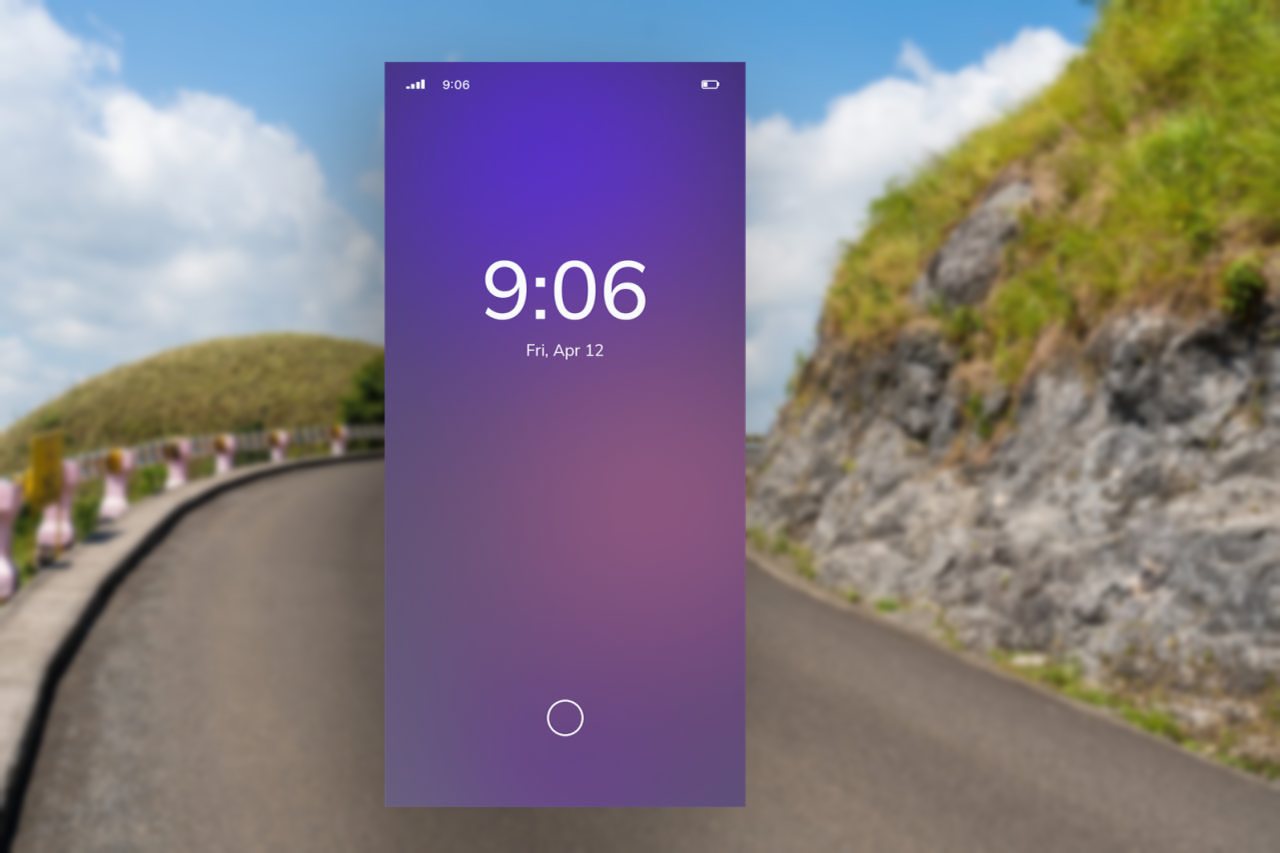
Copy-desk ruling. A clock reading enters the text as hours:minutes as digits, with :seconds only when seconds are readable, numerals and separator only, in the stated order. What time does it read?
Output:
9:06
